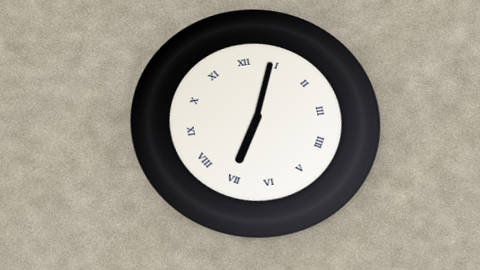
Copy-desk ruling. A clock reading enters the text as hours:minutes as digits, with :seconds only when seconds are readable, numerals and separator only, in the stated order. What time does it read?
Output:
7:04
